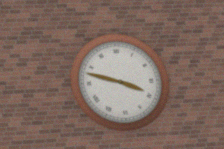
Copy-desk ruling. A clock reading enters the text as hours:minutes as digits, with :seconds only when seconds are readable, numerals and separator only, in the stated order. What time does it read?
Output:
3:48
